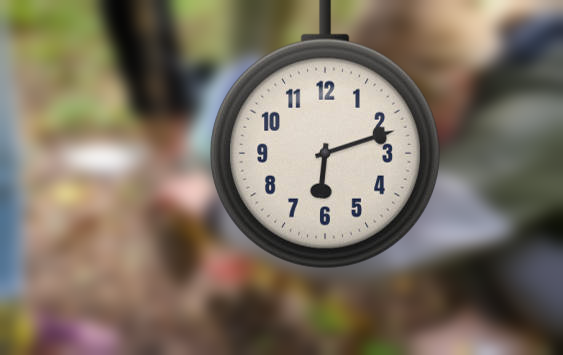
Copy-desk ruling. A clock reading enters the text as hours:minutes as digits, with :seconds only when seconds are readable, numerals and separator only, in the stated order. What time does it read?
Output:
6:12
